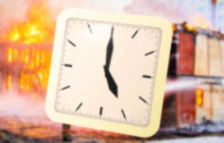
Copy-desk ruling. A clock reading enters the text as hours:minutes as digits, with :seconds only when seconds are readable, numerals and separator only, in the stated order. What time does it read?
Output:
5:00
